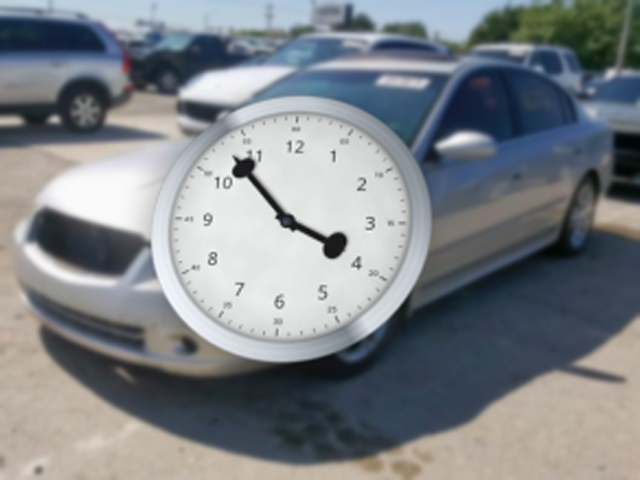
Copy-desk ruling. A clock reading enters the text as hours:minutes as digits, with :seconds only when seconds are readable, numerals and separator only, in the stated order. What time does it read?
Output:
3:53
